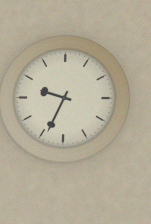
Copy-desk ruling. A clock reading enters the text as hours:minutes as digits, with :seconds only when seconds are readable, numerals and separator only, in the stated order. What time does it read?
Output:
9:34
